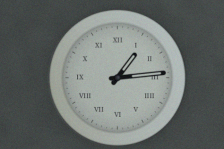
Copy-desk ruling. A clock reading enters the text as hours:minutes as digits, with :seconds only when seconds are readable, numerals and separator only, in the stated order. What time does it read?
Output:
1:14
